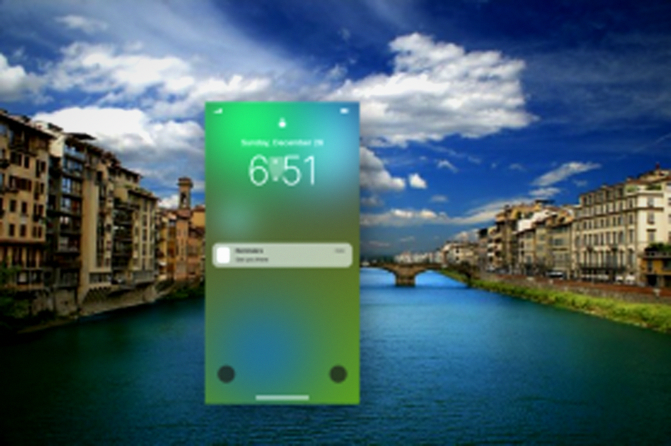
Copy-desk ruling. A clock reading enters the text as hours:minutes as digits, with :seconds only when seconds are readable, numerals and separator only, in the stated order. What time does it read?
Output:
6:51
